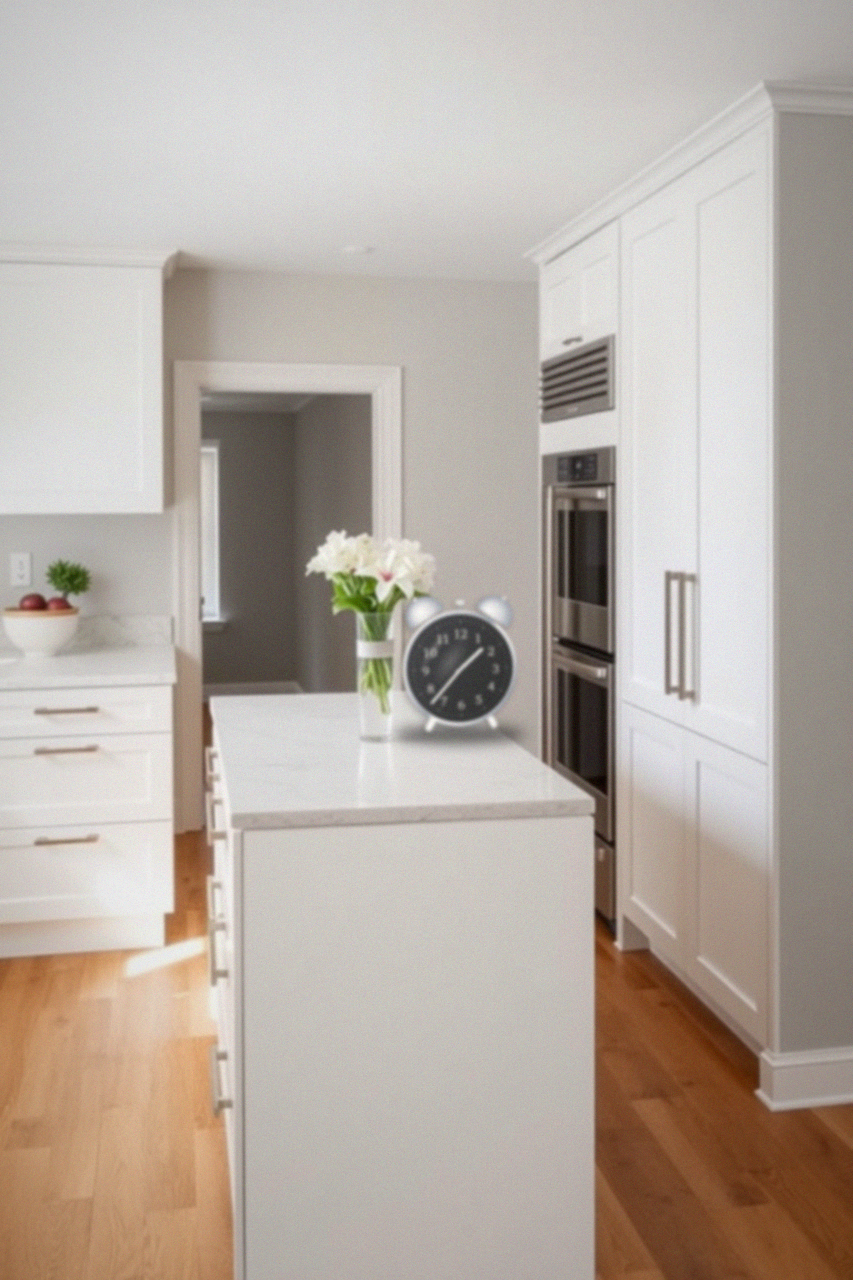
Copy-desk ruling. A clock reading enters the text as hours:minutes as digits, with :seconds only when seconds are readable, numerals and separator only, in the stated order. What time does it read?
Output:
1:37
